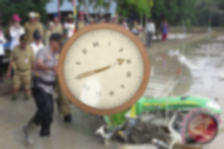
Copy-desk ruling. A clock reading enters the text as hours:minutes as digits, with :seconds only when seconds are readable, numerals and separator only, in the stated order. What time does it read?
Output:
2:45
